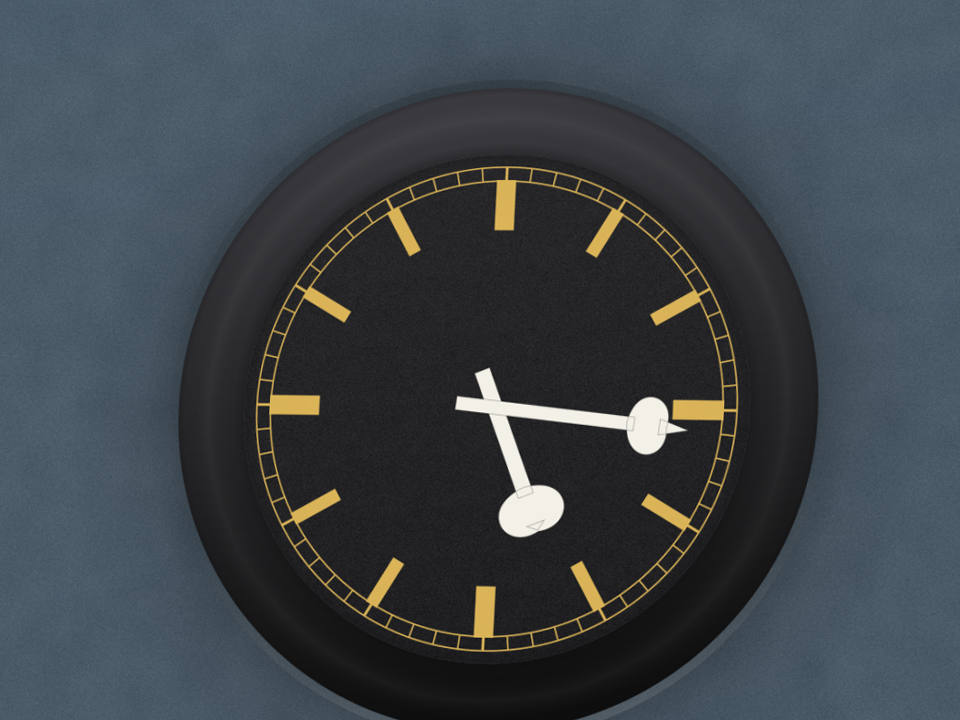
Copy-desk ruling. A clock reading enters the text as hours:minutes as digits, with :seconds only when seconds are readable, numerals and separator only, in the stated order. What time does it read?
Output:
5:16
